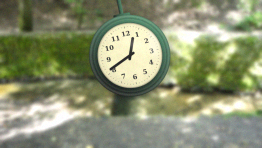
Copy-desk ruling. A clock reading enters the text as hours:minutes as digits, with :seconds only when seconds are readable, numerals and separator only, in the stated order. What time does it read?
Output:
12:41
